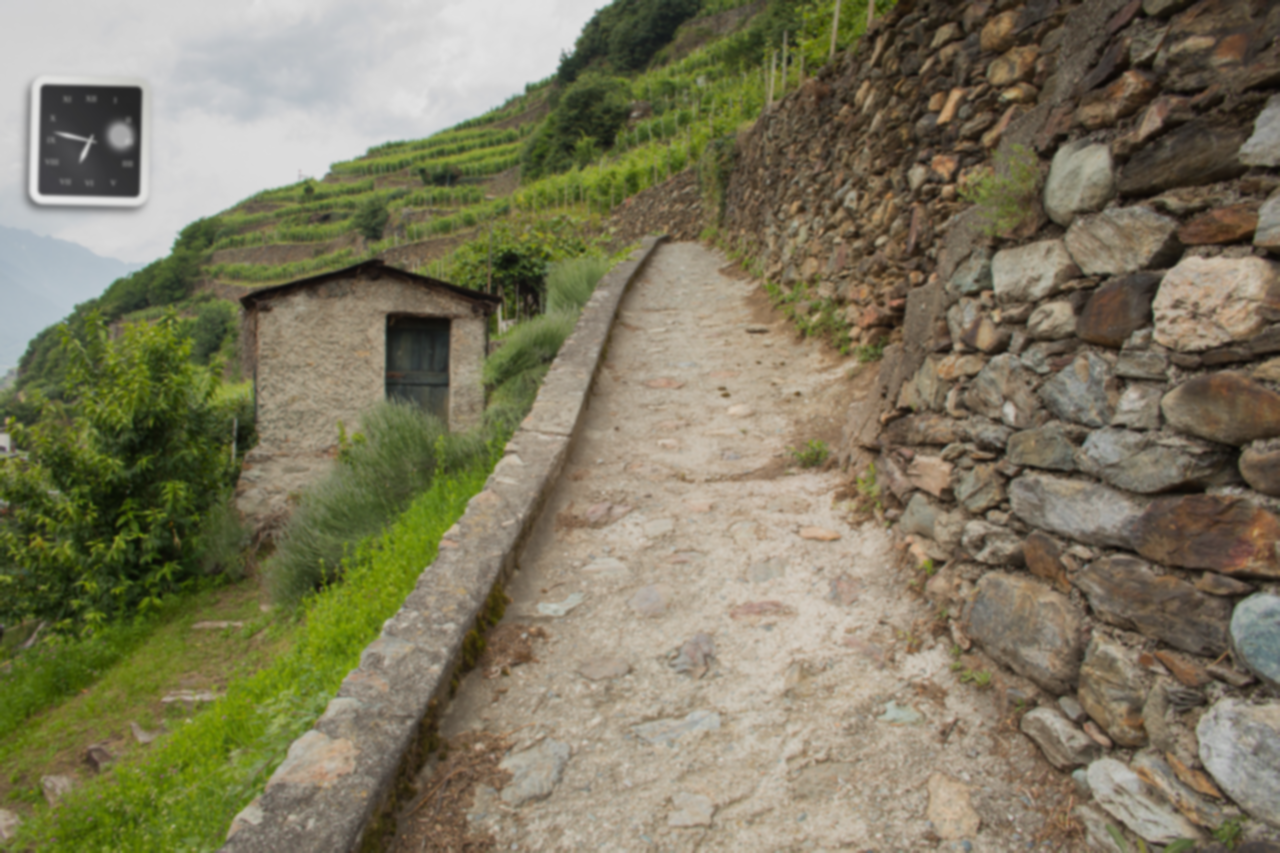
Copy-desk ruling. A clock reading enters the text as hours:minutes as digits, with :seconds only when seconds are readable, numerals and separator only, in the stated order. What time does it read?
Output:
6:47
